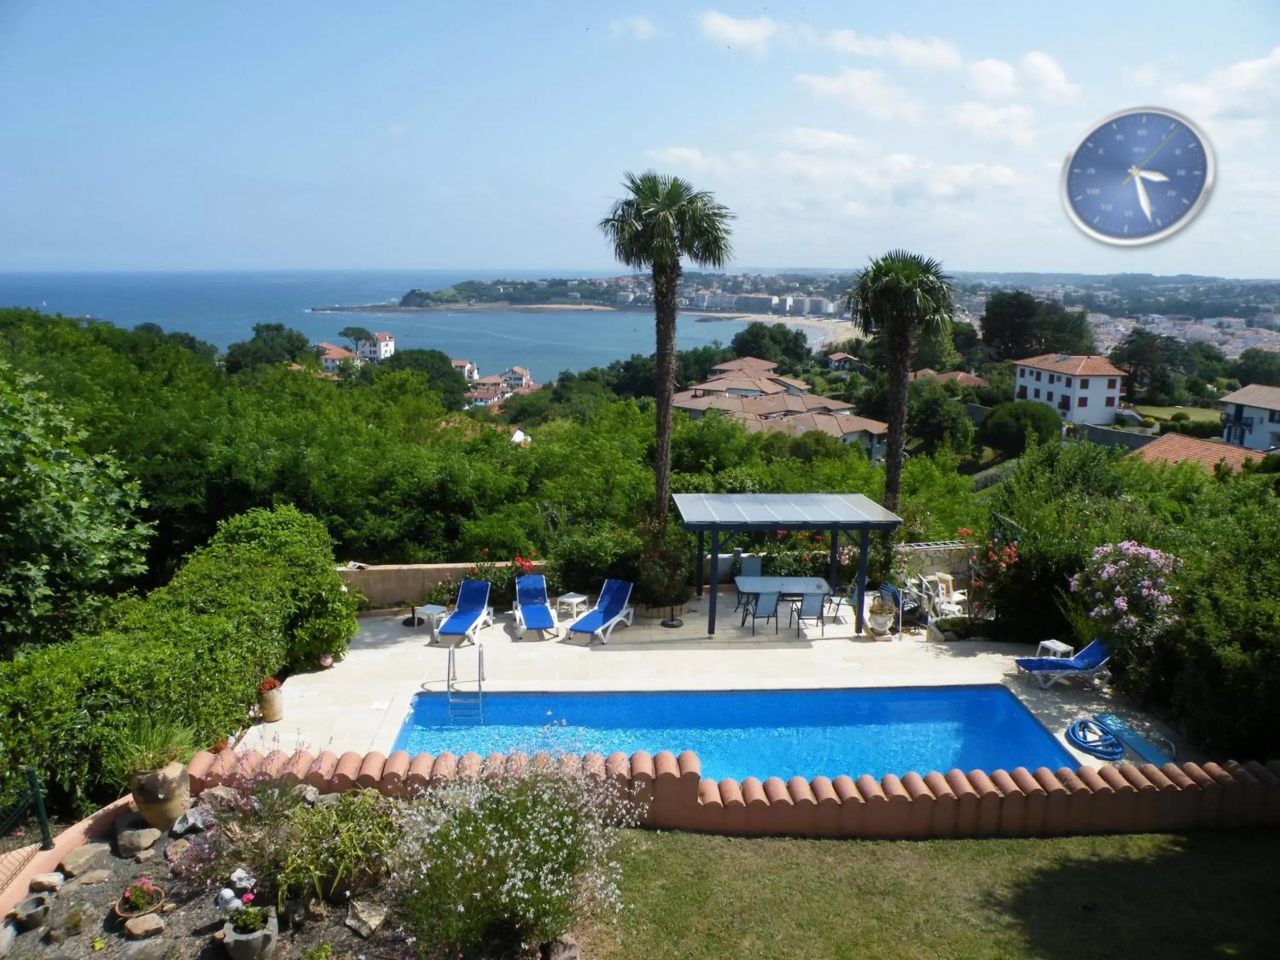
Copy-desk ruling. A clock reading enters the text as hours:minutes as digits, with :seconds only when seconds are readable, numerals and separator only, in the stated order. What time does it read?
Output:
3:26:06
